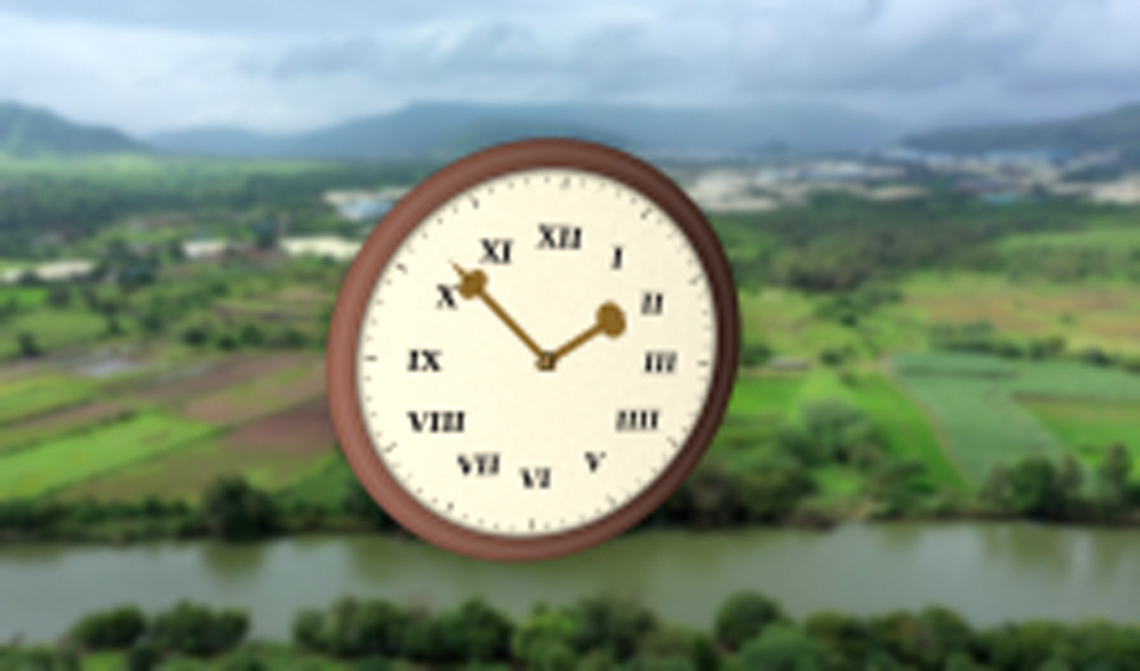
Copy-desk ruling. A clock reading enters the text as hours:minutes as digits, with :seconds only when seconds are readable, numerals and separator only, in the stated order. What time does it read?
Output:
1:52
